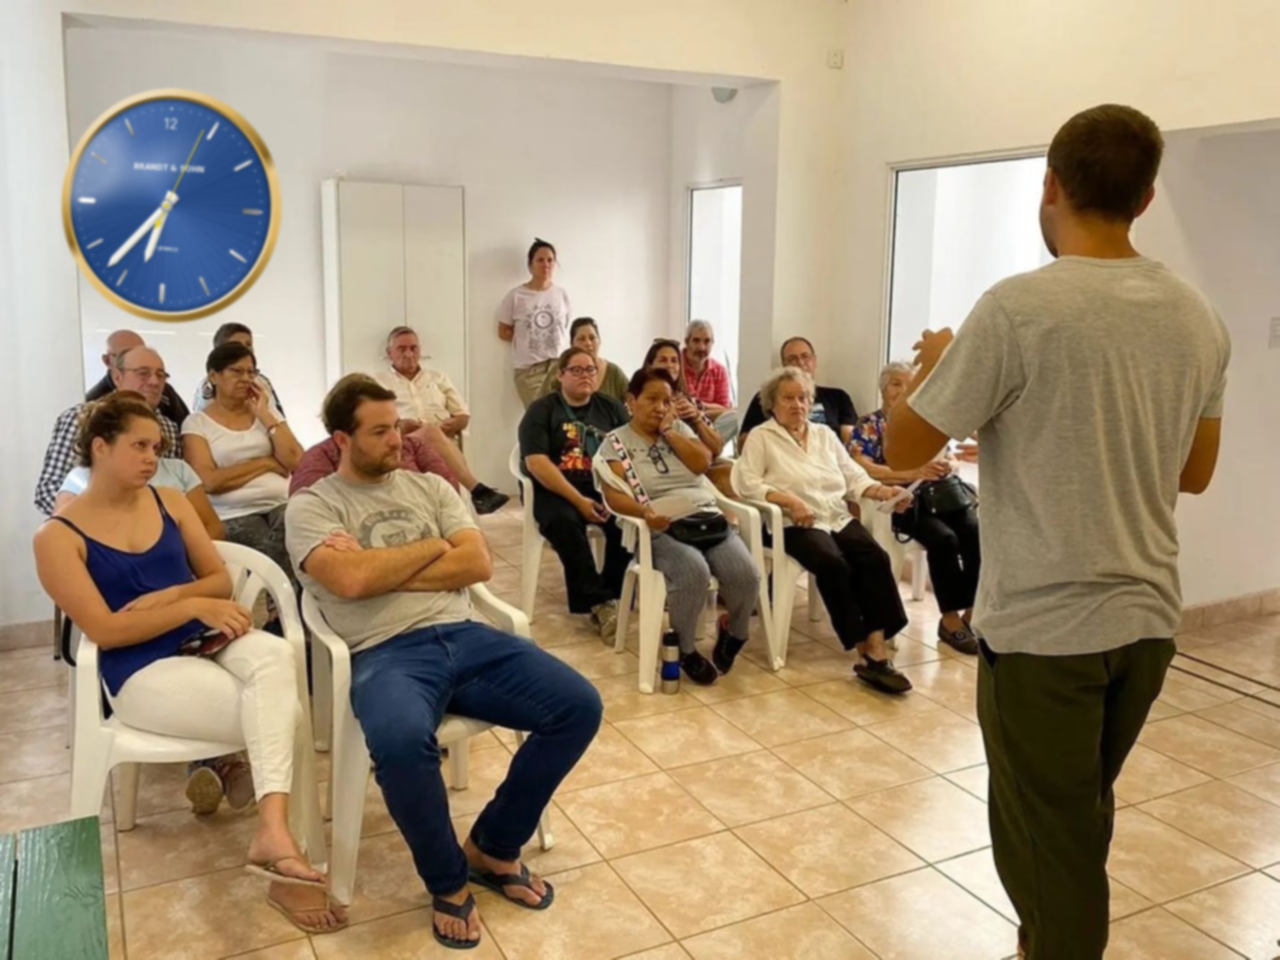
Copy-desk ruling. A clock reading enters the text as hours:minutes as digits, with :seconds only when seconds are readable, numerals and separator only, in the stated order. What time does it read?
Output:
6:37:04
